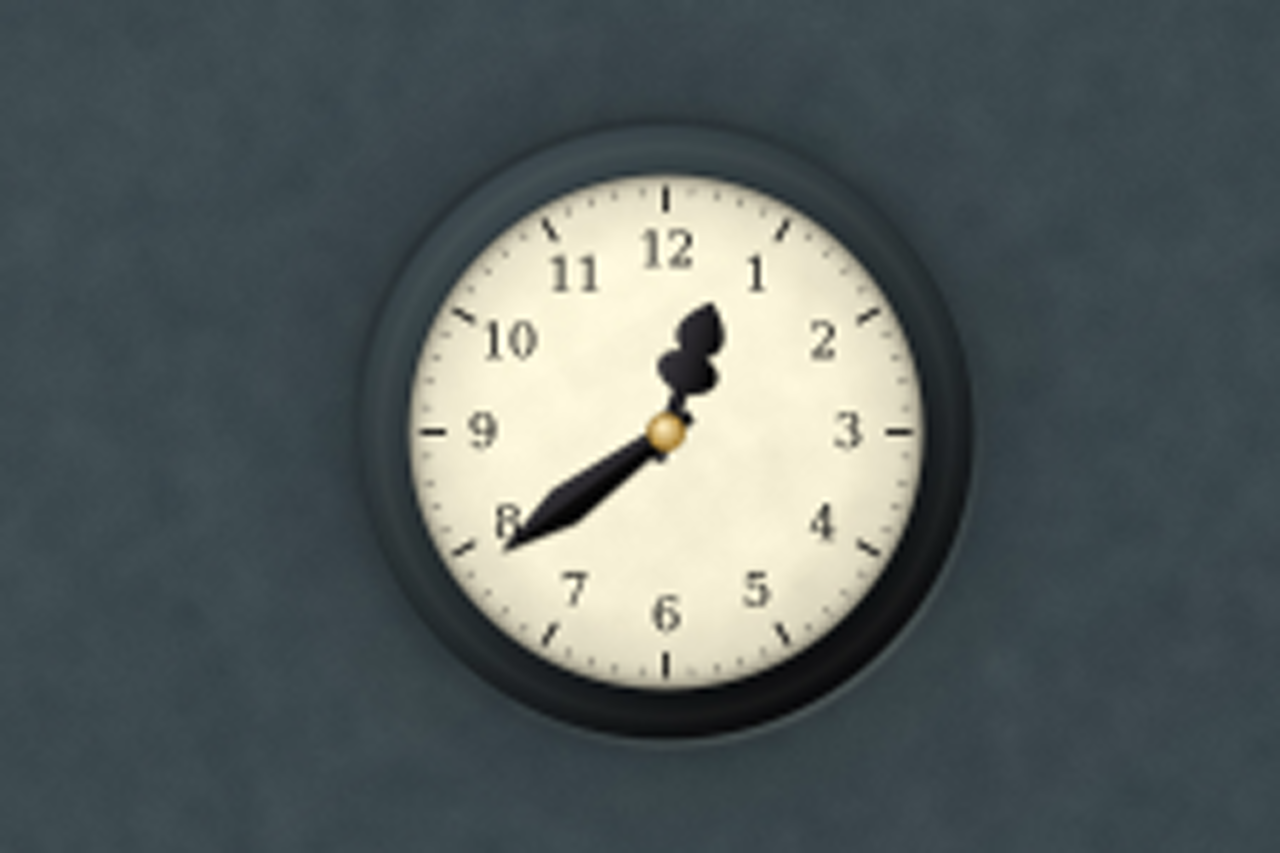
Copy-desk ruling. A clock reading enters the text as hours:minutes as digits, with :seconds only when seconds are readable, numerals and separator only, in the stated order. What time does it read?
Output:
12:39
